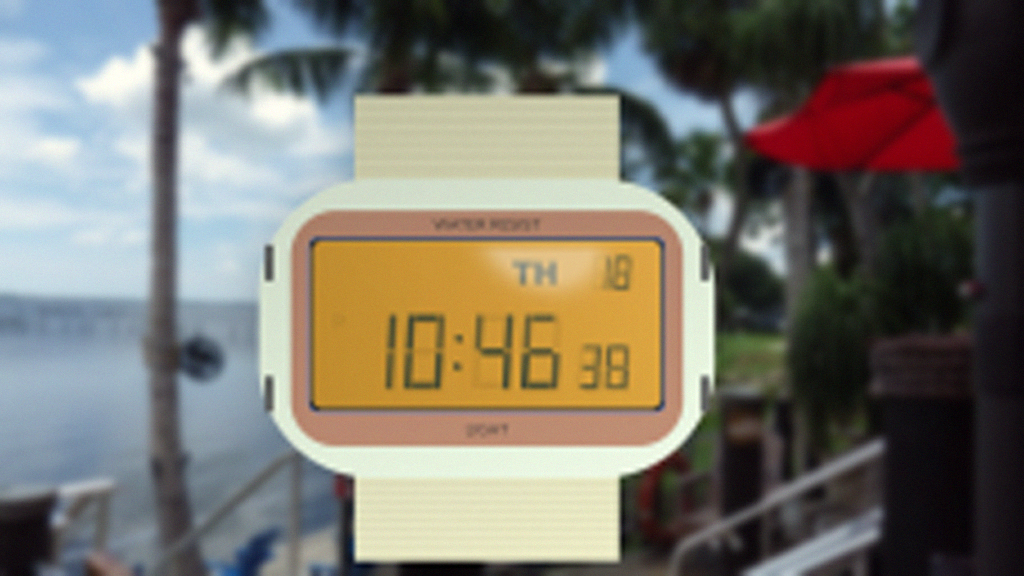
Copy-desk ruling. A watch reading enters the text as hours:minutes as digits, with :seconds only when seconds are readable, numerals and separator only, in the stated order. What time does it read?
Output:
10:46:38
